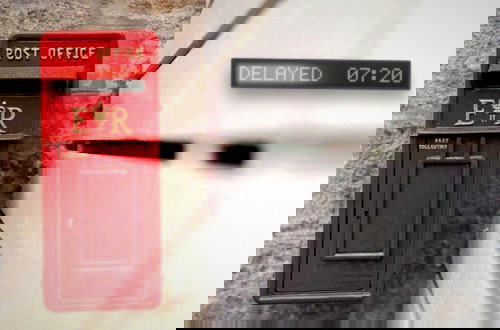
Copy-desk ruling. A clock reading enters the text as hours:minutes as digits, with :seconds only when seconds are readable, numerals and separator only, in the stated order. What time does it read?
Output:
7:20
